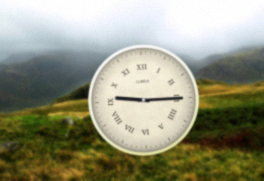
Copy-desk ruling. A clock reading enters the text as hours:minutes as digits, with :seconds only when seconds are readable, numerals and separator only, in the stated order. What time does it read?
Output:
9:15
